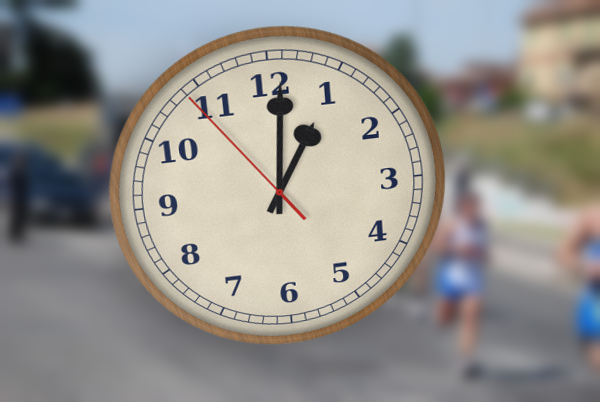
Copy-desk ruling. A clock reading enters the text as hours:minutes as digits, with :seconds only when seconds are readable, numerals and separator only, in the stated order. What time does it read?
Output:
1:00:54
